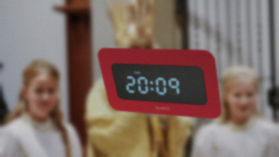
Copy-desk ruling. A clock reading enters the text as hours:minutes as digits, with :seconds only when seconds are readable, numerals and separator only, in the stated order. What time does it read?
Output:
20:09
